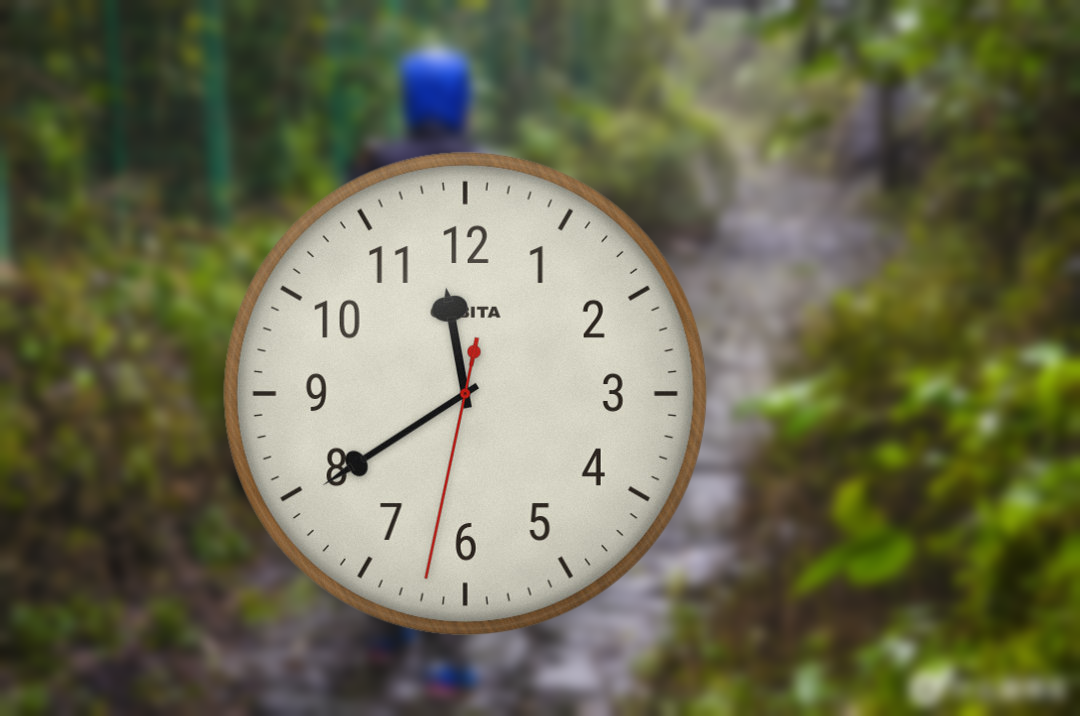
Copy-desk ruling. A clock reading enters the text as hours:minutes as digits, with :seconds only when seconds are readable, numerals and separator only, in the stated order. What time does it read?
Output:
11:39:32
